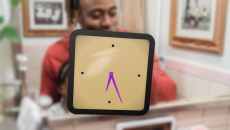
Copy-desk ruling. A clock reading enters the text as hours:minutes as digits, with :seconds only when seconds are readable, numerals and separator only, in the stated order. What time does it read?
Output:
6:26
